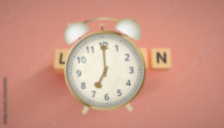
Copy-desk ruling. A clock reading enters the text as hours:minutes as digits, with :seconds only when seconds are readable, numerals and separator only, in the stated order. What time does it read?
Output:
7:00
